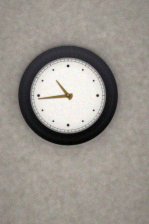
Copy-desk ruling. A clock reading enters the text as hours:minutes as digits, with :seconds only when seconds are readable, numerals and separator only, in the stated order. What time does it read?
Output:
10:44
